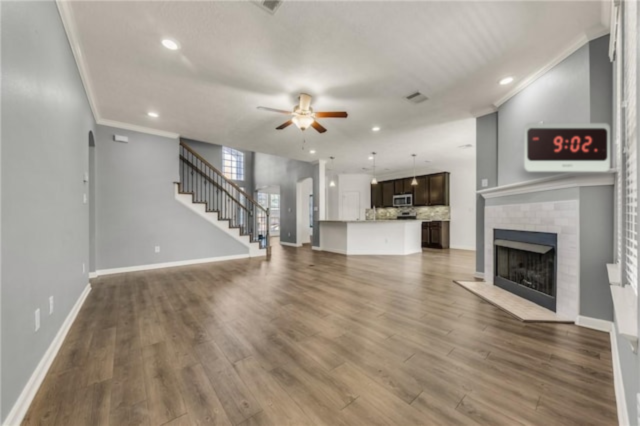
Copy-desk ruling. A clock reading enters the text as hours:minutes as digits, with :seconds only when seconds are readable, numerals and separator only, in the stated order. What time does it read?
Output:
9:02
